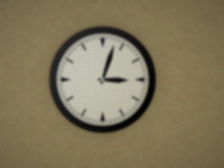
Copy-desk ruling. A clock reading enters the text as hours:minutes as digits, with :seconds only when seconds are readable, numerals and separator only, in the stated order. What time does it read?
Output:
3:03
